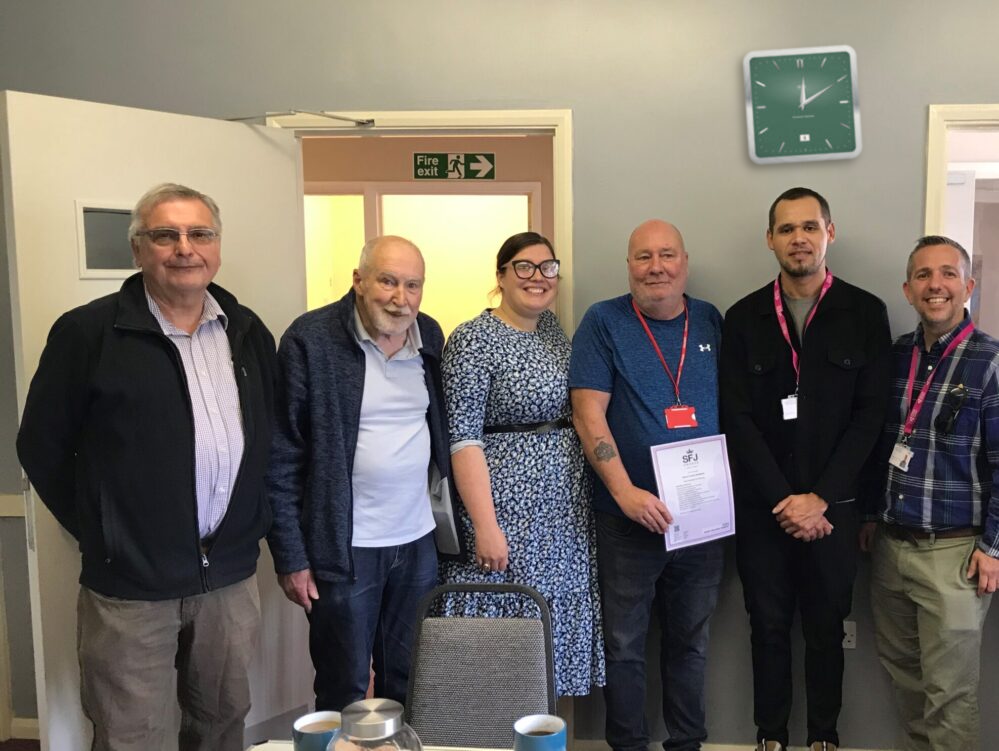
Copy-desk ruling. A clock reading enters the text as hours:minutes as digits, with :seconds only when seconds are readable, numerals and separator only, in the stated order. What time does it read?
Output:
12:10
